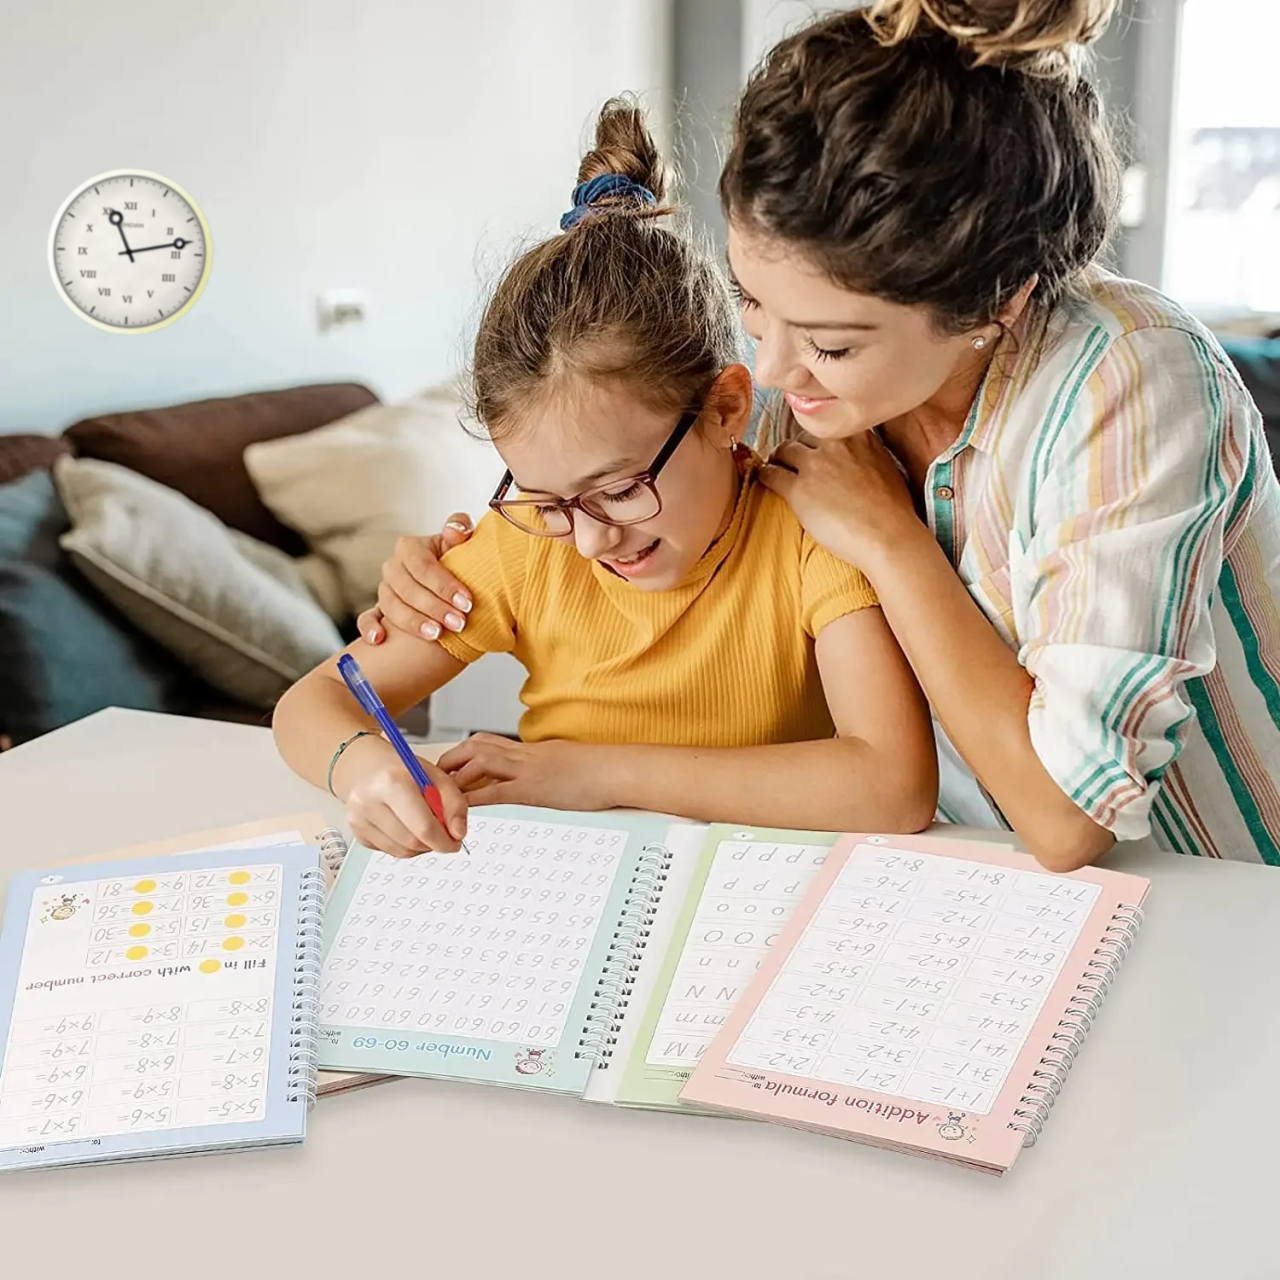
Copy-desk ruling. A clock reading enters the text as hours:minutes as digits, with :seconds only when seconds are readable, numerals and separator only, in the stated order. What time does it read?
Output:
11:13
